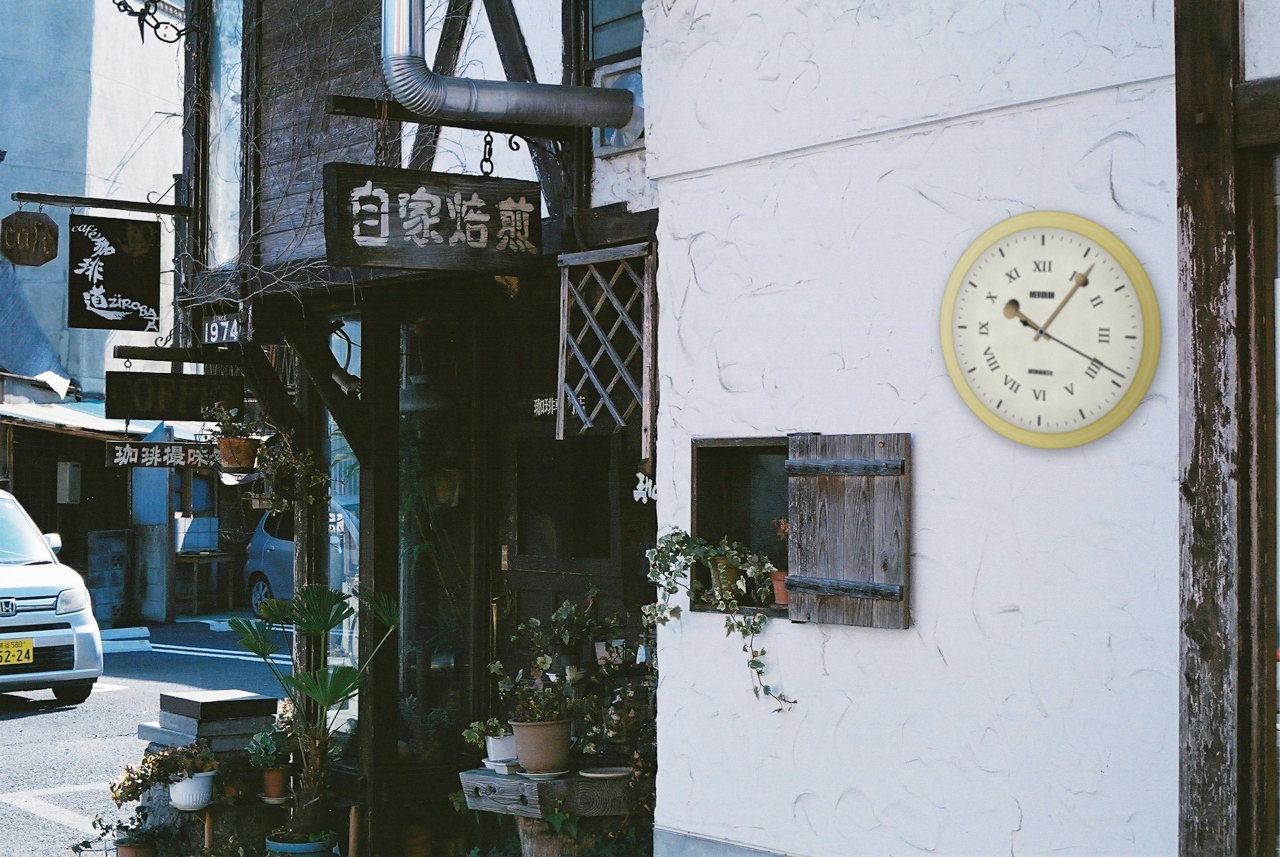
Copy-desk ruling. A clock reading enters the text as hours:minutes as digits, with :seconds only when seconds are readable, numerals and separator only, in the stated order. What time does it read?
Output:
10:06:19
